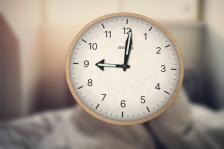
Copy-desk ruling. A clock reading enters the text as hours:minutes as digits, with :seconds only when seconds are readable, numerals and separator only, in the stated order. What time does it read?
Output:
9:01
